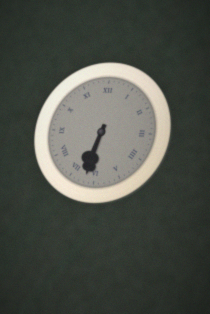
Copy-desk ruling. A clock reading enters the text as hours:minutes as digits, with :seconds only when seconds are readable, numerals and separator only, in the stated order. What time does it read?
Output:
6:32
